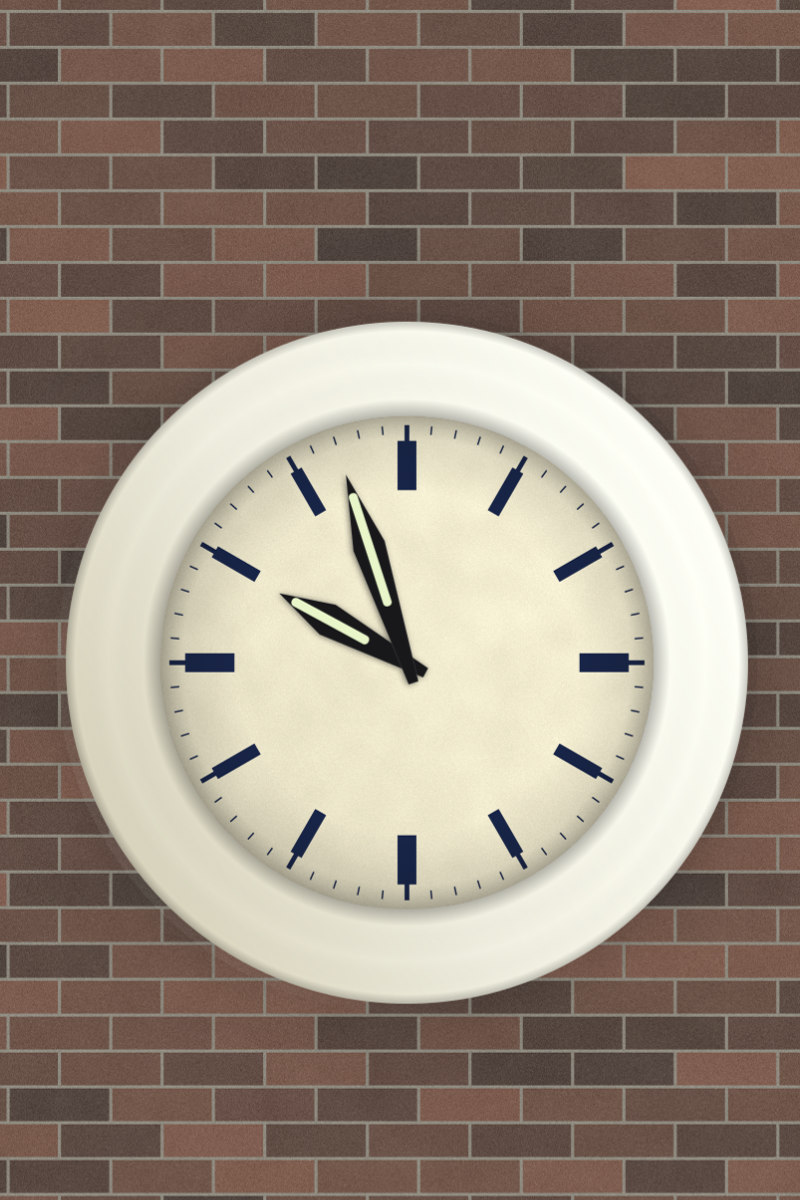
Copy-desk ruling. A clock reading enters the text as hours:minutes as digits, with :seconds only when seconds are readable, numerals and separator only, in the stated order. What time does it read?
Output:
9:57
